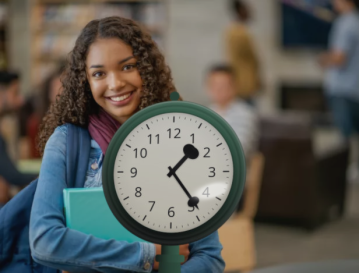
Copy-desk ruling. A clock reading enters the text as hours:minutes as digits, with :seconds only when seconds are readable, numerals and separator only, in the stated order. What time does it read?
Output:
1:24
